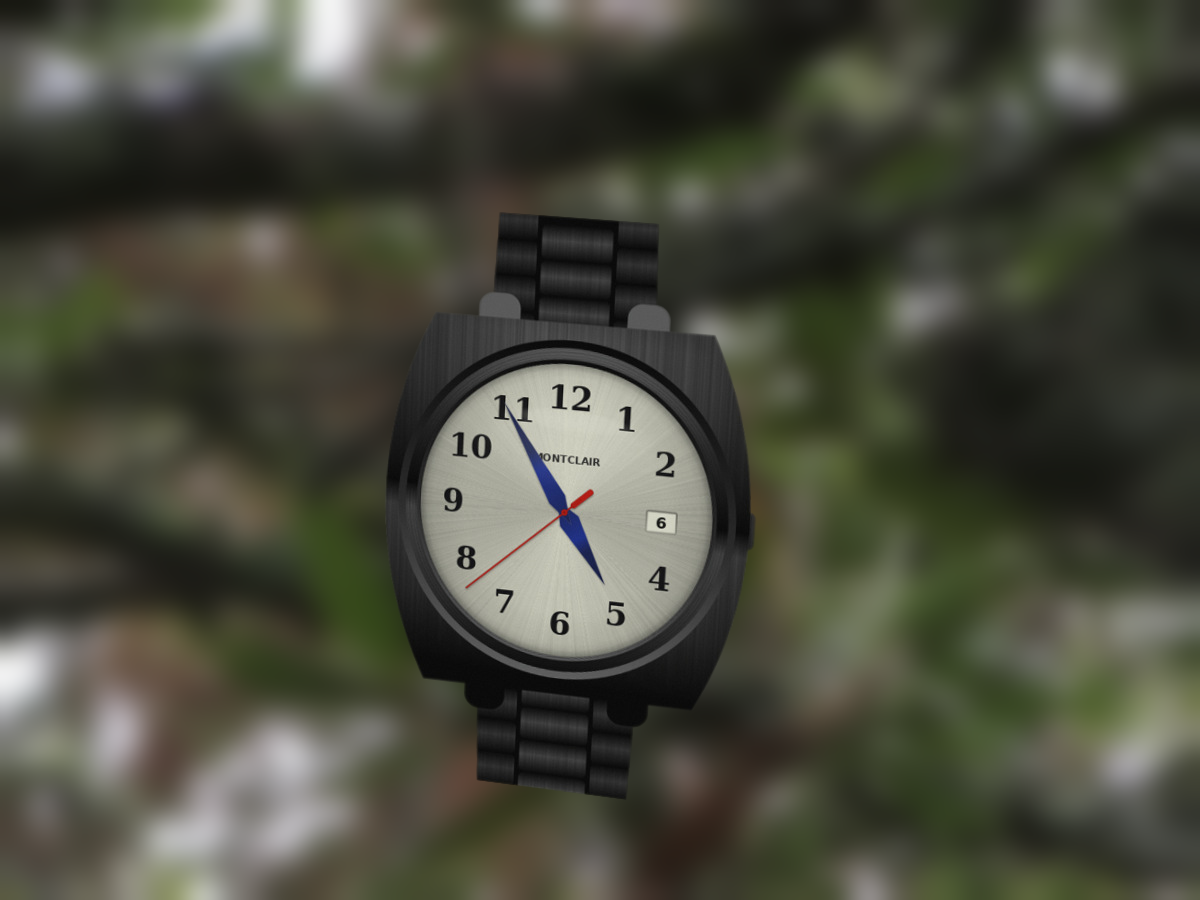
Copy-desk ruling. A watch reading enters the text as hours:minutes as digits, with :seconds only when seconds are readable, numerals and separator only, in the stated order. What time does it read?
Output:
4:54:38
